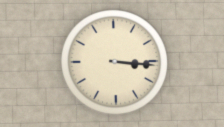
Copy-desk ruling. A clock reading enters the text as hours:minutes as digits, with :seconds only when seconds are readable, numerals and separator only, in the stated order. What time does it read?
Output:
3:16
